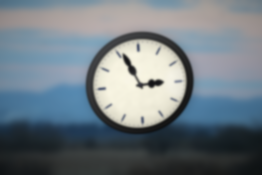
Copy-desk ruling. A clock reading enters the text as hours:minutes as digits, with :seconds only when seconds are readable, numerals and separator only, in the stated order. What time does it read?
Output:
2:56
